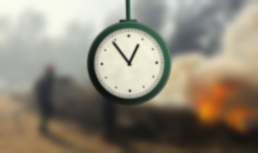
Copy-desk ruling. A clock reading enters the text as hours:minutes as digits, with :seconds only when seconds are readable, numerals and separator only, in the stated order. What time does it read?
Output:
12:54
